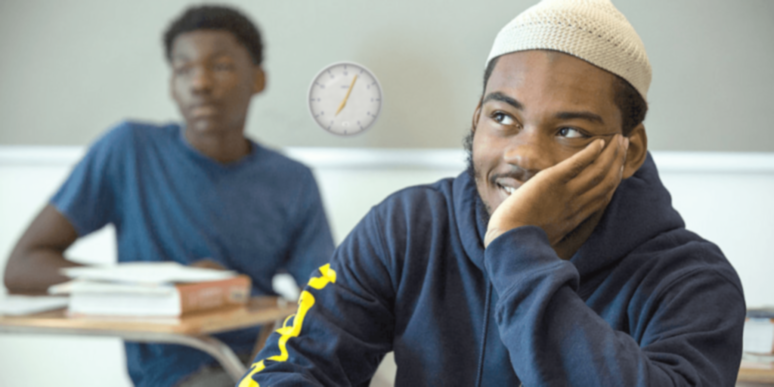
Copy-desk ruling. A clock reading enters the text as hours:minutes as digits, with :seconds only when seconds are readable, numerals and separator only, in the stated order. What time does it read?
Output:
7:04
